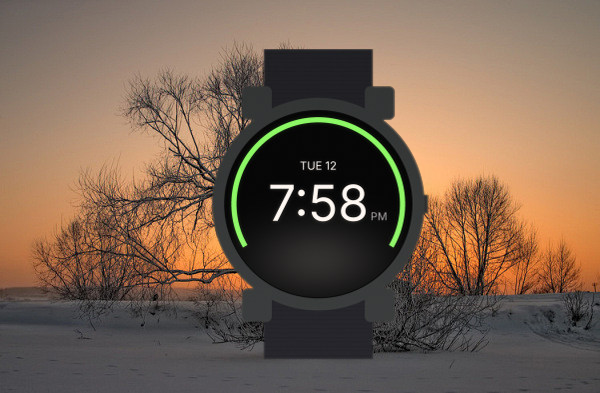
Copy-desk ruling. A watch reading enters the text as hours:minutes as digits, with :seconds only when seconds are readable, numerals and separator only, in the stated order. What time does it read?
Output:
7:58
